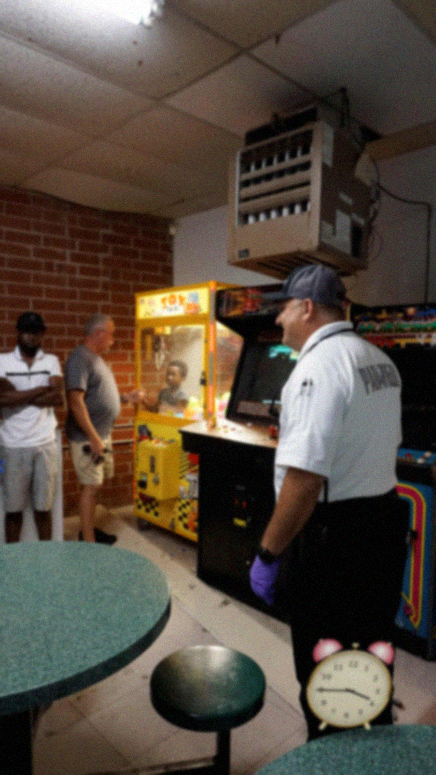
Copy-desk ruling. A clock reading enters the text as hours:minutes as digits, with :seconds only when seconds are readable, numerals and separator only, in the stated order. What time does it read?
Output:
3:45
